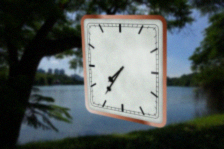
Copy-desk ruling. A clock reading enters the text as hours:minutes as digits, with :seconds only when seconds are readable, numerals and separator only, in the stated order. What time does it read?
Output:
7:36
